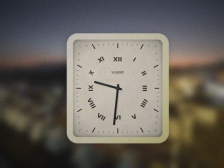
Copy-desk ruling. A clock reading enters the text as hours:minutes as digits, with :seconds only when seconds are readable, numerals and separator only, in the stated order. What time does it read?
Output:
9:31
